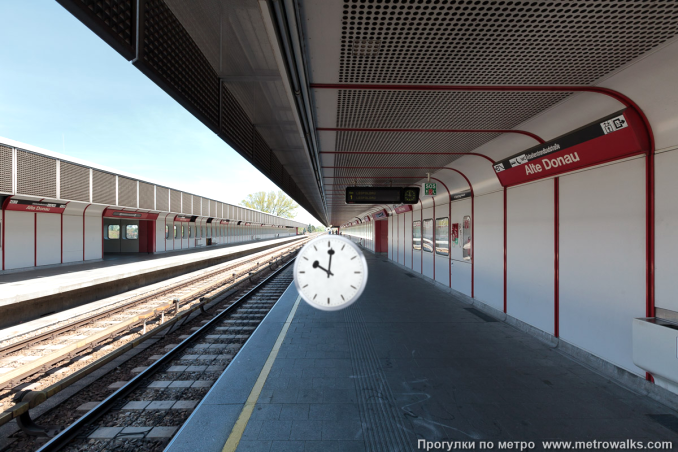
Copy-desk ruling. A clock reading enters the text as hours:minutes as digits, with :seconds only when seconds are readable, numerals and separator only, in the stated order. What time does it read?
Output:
10:01
